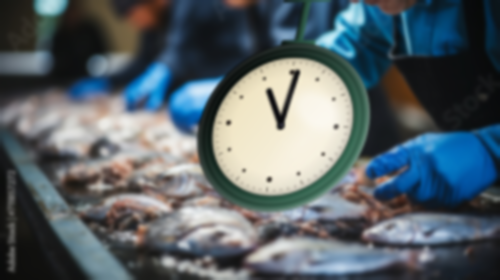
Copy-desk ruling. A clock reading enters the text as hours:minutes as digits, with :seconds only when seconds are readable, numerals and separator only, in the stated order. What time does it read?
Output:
11:01
